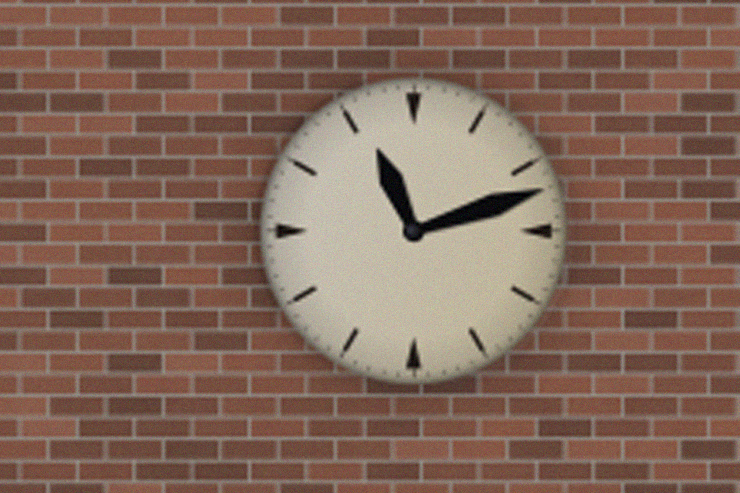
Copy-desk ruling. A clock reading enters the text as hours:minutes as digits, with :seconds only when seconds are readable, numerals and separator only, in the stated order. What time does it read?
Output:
11:12
